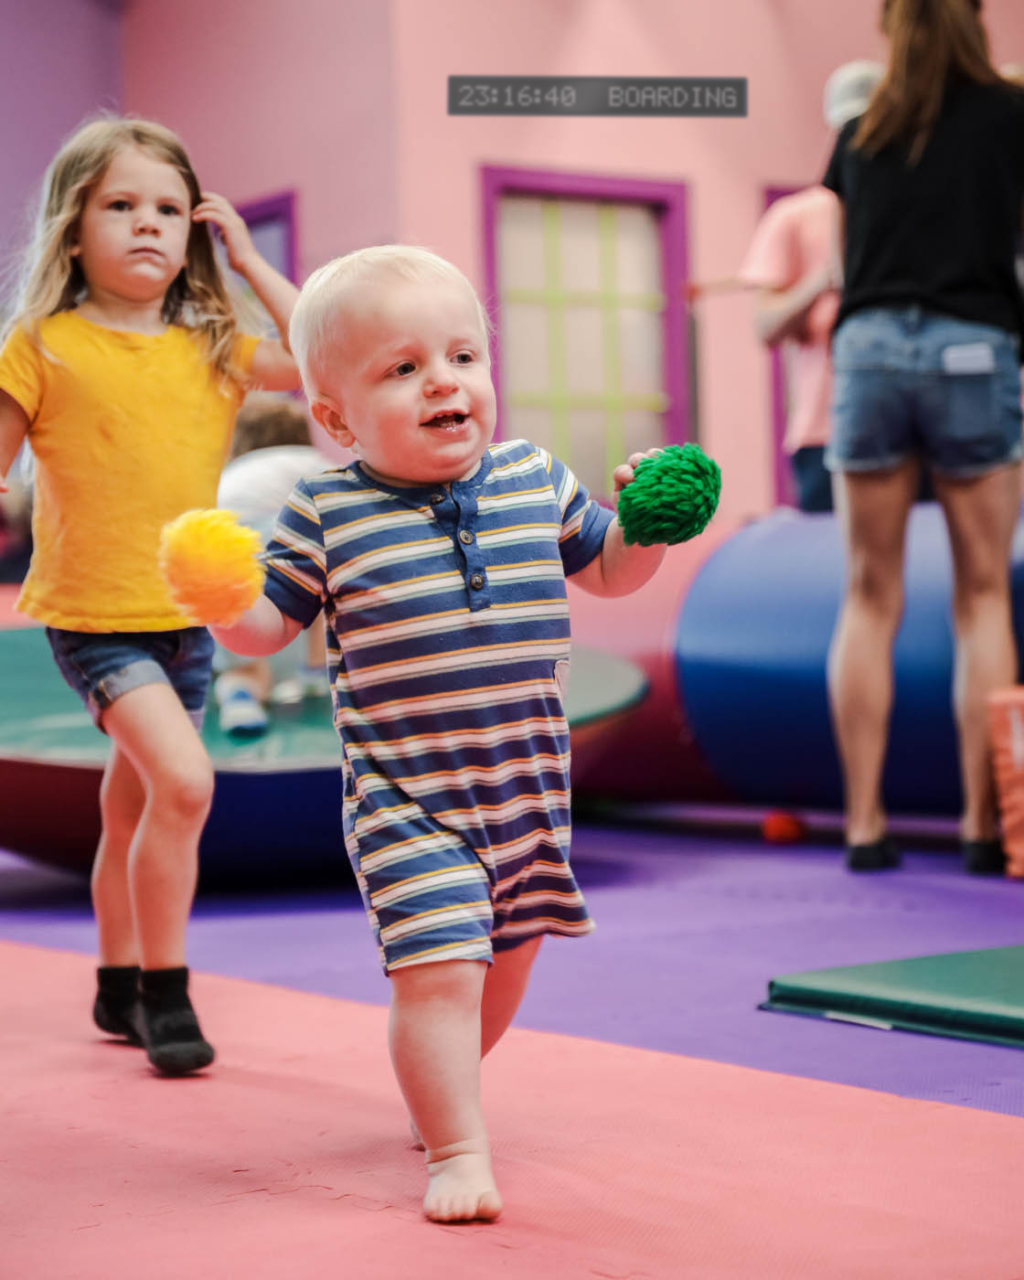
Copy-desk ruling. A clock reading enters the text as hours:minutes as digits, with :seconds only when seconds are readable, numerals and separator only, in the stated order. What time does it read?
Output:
23:16:40
